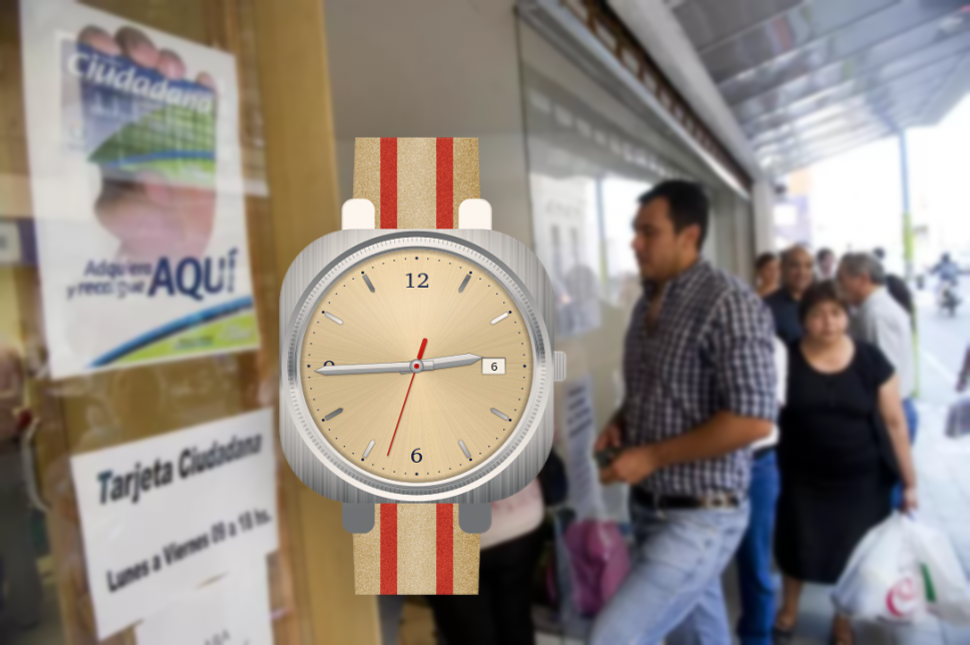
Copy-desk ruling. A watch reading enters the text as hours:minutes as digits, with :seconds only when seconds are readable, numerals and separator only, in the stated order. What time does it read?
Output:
2:44:33
